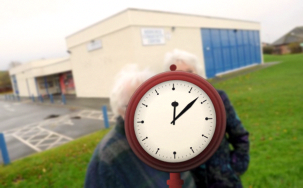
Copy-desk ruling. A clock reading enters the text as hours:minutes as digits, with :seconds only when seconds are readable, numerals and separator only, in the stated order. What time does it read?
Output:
12:08
